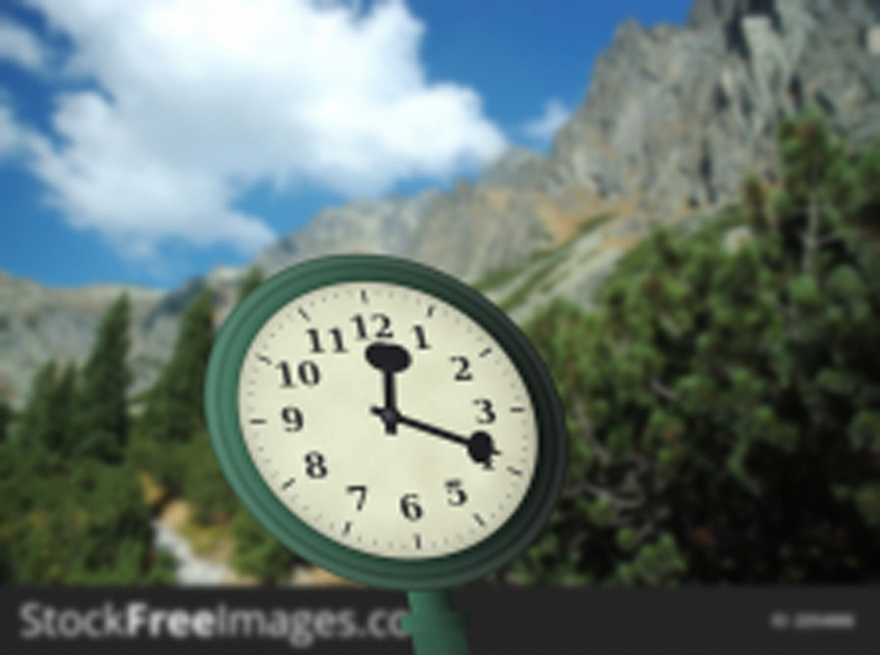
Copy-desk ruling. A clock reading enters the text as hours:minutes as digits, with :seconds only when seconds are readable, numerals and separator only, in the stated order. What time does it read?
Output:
12:19
